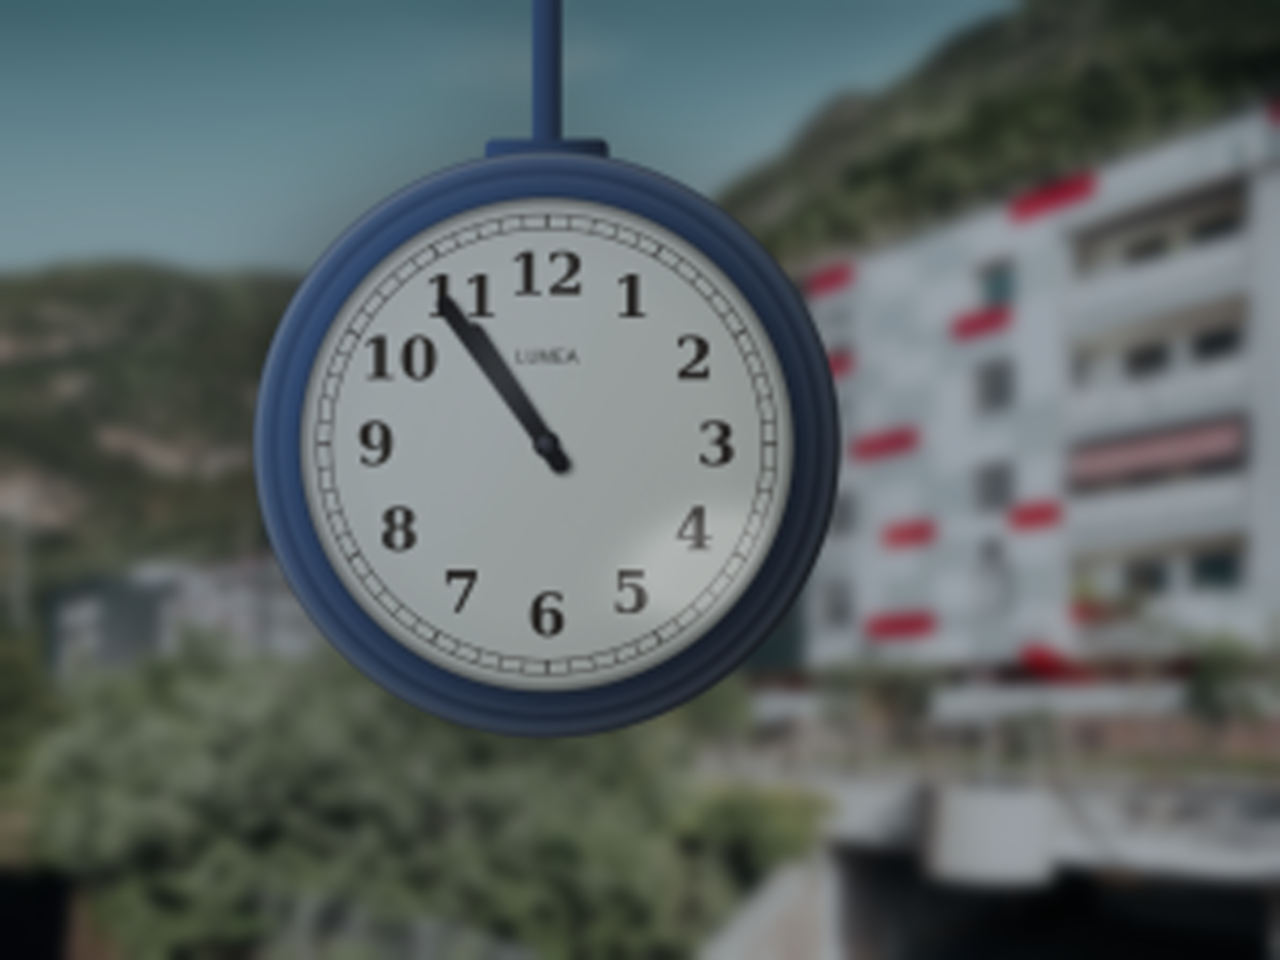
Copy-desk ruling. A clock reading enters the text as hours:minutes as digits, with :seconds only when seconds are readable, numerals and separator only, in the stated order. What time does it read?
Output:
10:54
